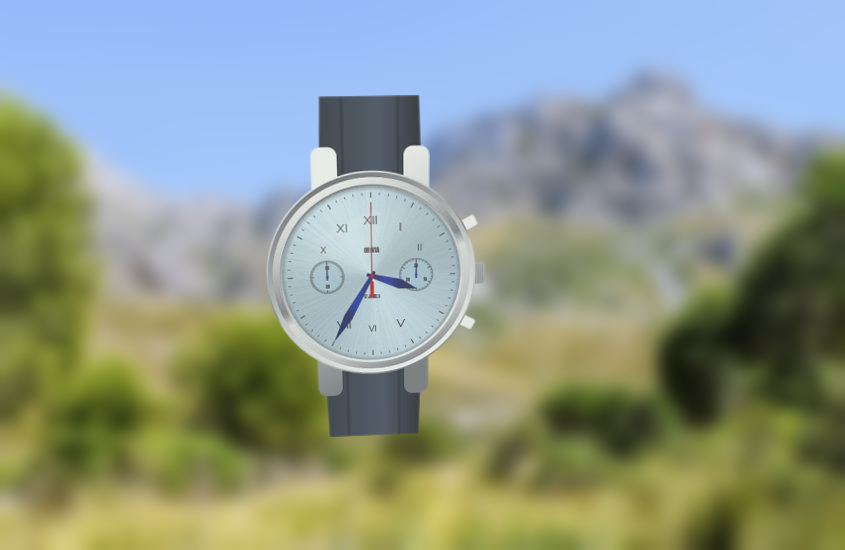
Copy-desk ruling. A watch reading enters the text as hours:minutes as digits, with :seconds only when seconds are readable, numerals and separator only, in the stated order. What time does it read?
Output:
3:35
